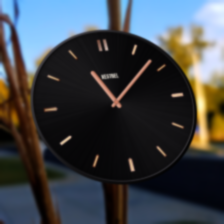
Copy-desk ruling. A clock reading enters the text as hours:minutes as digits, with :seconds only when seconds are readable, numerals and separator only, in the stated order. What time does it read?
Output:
11:08
